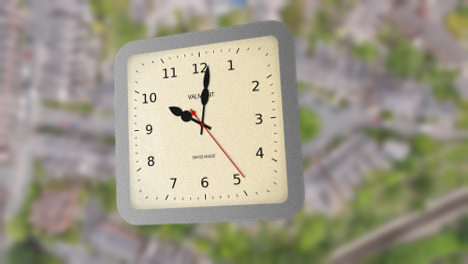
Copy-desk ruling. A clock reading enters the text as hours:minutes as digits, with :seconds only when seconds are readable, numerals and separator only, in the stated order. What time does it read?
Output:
10:01:24
